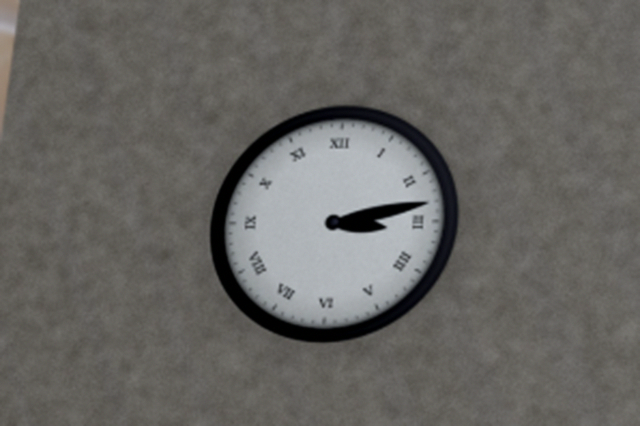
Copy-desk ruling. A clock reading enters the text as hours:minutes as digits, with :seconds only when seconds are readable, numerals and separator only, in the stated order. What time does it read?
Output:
3:13
